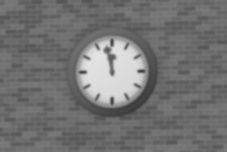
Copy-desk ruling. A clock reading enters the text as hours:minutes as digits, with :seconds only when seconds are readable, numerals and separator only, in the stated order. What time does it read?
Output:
11:58
